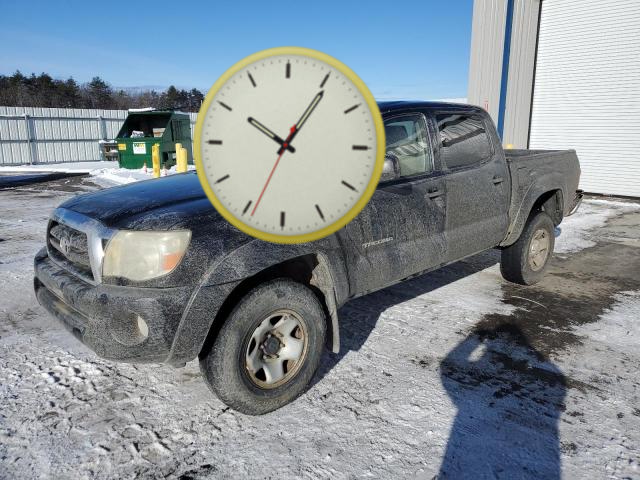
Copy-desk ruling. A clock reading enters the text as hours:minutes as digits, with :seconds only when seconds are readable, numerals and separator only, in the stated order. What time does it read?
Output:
10:05:34
